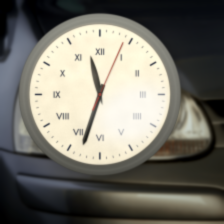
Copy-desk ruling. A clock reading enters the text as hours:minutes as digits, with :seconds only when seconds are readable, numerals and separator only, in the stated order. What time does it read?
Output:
11:33:04
